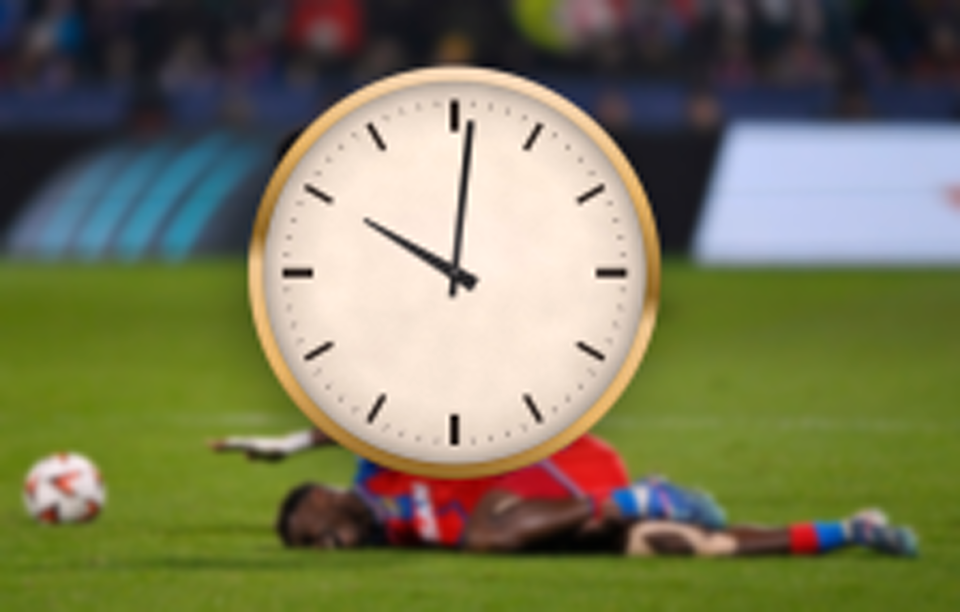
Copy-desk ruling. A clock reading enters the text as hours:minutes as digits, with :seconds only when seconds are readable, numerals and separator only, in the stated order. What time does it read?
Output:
10:01
